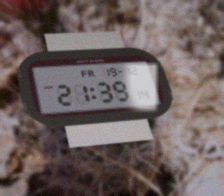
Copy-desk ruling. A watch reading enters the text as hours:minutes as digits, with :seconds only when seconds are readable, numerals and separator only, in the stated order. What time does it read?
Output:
21:39:14
